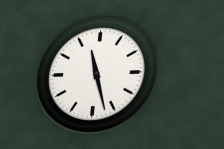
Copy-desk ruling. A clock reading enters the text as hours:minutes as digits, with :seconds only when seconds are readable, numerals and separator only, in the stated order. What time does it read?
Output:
11:27
